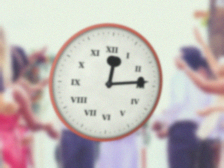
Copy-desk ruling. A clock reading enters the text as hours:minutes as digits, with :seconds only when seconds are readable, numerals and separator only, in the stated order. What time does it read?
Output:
12:14
